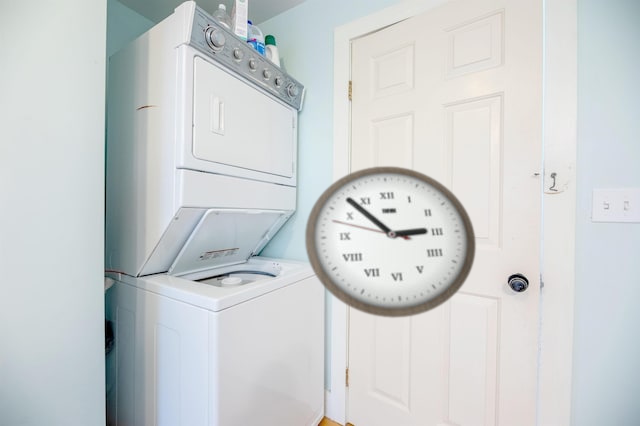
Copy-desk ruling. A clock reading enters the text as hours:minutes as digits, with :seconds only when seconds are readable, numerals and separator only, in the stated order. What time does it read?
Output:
2:52:48
